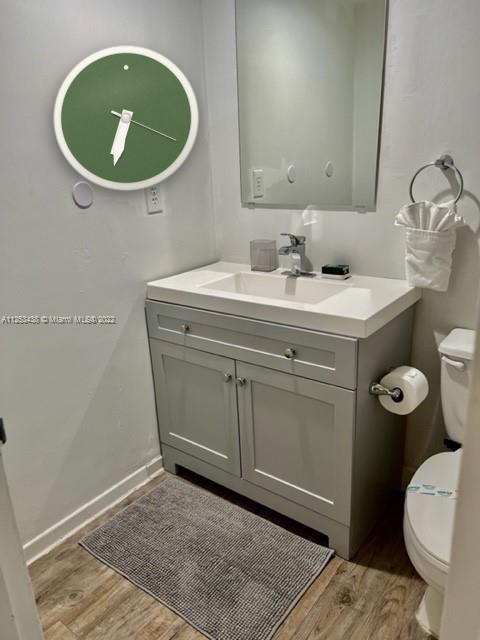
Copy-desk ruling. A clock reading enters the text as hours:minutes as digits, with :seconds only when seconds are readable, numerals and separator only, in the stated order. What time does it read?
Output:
6:32:19
